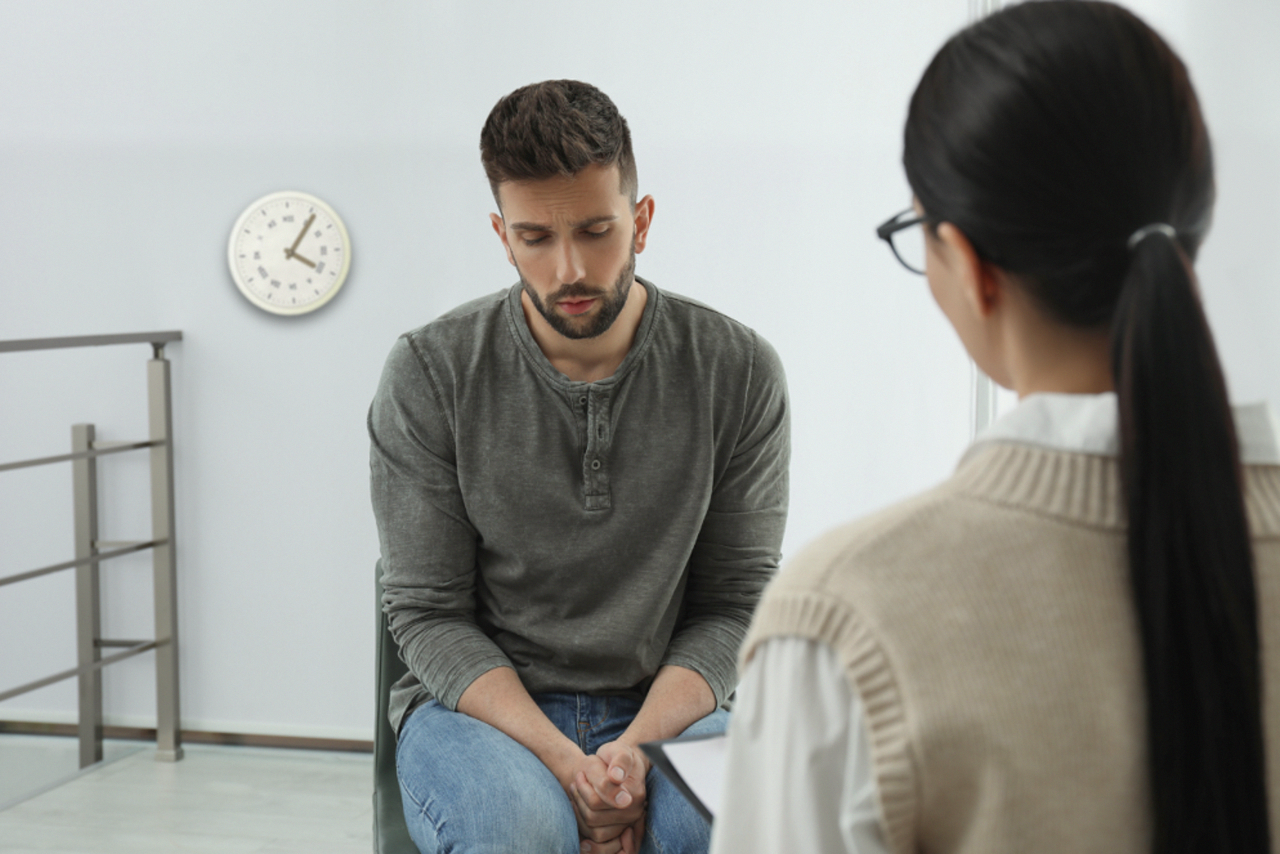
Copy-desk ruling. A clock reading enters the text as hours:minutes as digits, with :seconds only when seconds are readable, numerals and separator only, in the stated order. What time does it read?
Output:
4:06
